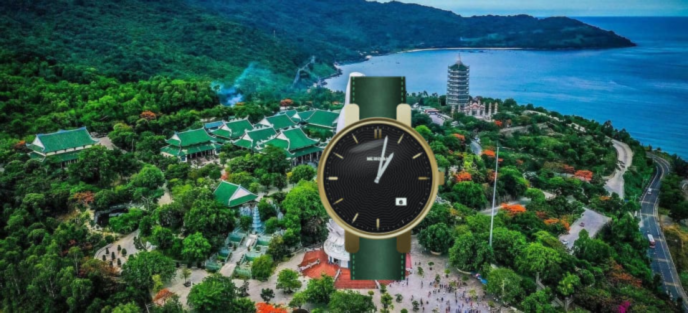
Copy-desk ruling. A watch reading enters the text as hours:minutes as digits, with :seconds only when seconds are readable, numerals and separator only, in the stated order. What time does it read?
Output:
1:02
